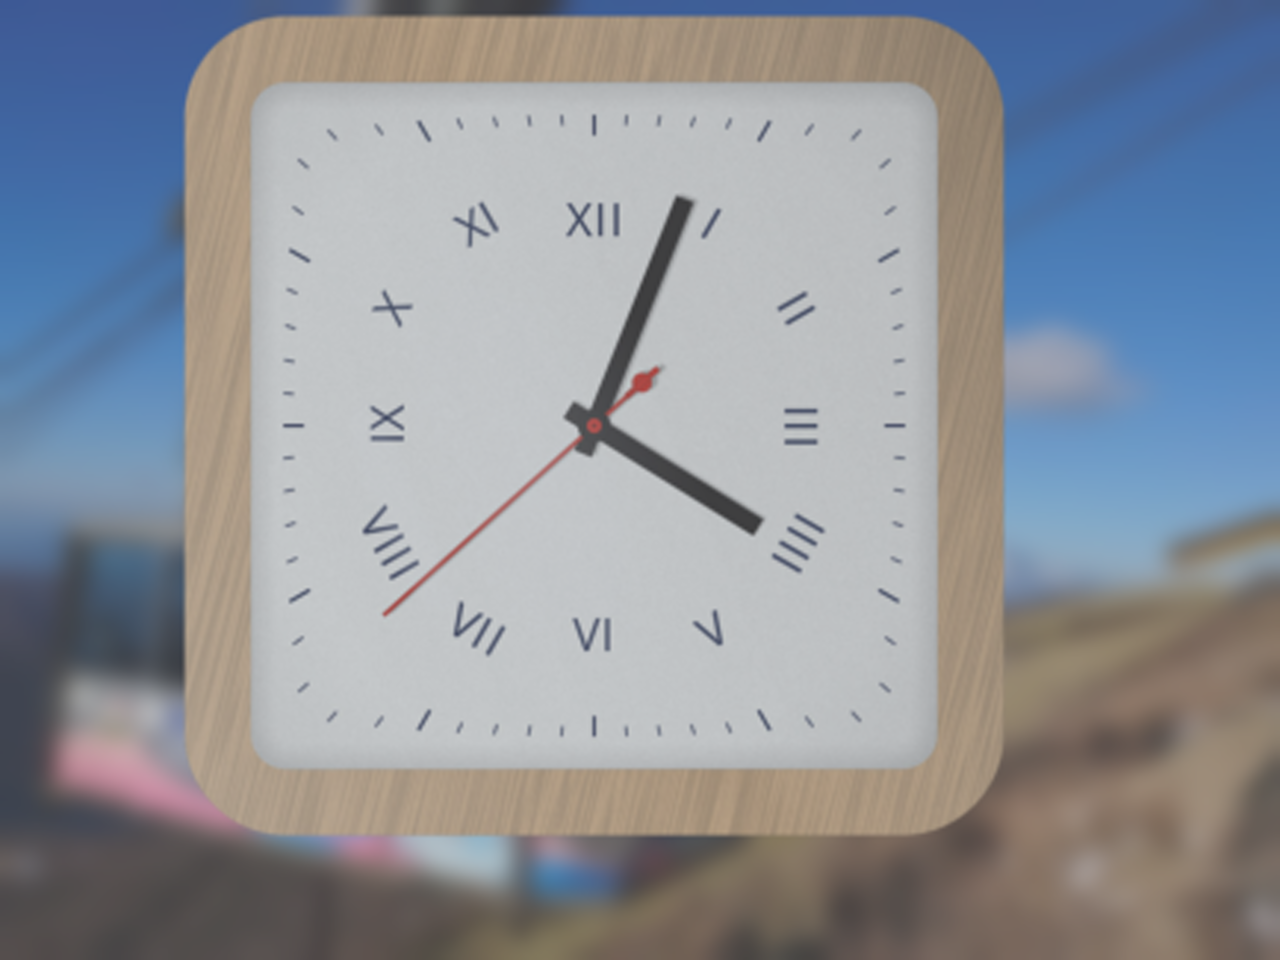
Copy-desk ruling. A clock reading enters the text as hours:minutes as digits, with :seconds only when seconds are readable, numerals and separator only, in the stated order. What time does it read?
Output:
4:03:38
